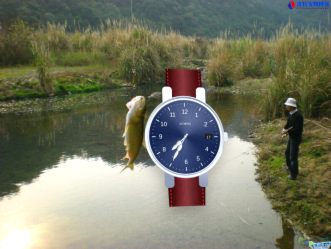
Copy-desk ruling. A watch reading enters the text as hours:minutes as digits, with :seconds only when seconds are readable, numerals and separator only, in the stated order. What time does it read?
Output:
7:35
